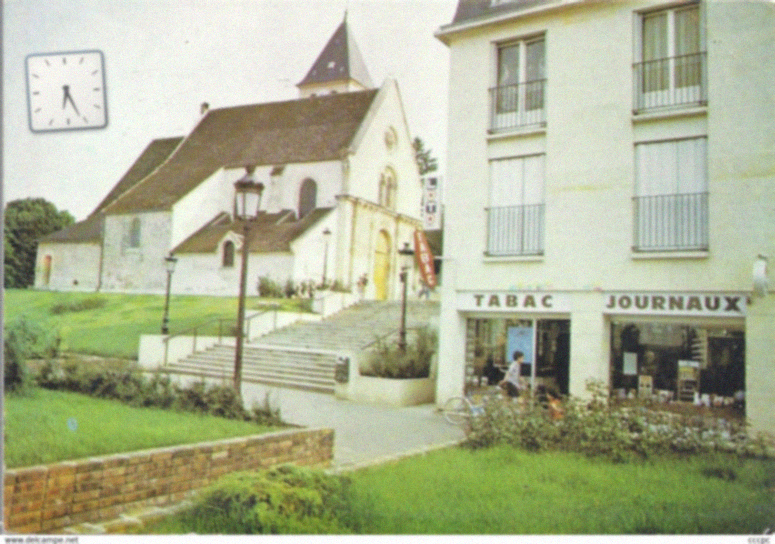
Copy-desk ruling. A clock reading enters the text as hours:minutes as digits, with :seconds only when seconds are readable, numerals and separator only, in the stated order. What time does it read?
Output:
6:26
